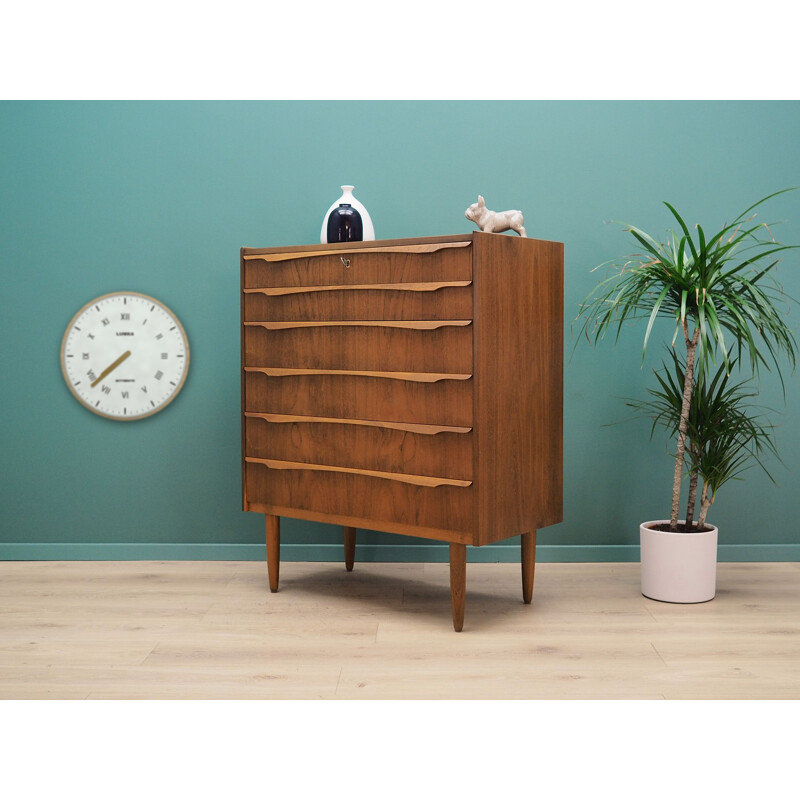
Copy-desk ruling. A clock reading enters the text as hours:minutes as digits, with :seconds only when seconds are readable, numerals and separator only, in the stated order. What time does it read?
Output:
7:38
